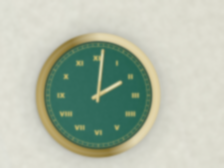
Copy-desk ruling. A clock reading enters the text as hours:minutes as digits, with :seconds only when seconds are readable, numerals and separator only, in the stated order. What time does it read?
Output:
2:01
